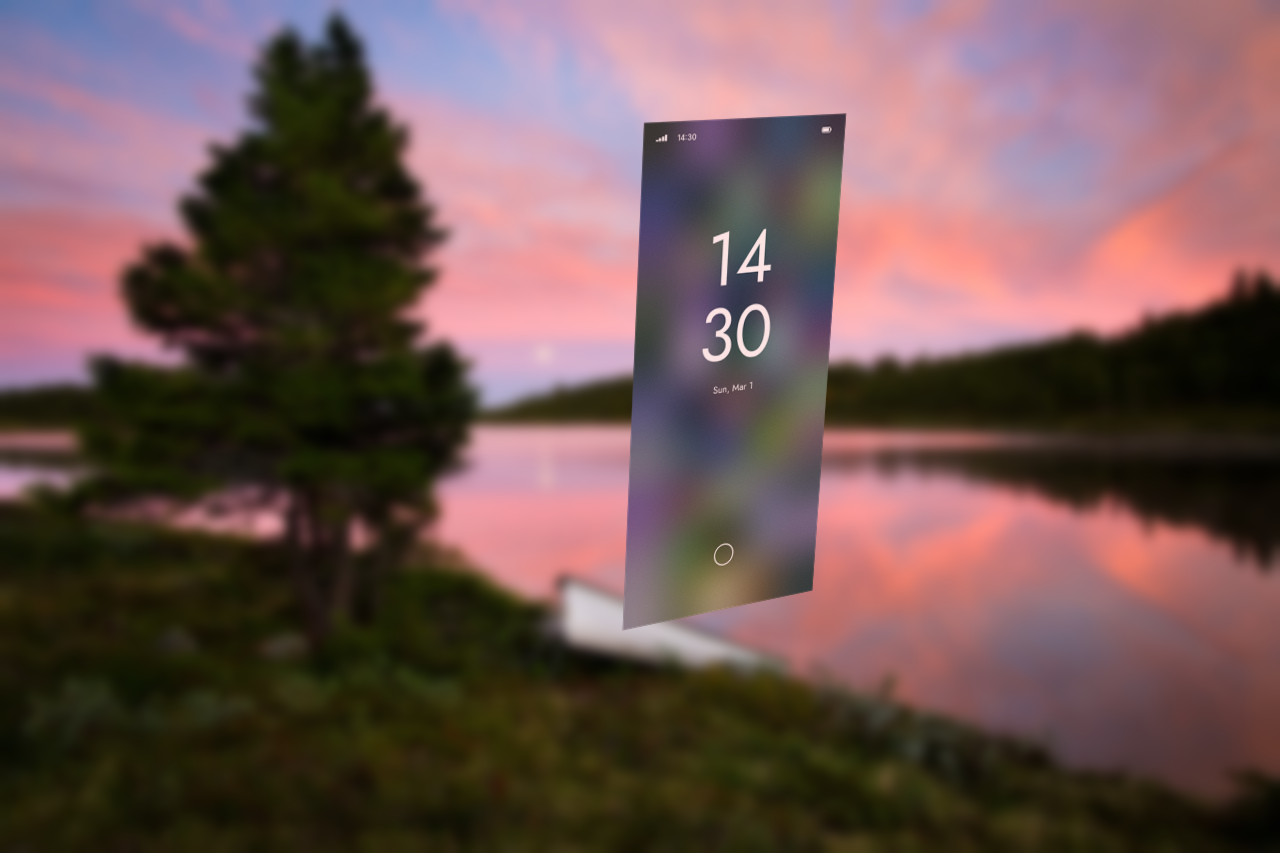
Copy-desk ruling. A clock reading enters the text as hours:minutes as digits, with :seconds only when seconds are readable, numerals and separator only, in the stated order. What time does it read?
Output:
14:30
